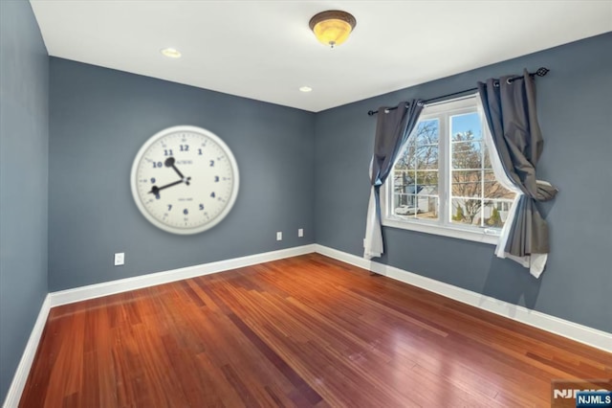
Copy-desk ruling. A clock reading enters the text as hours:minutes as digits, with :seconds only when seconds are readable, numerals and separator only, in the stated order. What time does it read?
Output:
10:42
